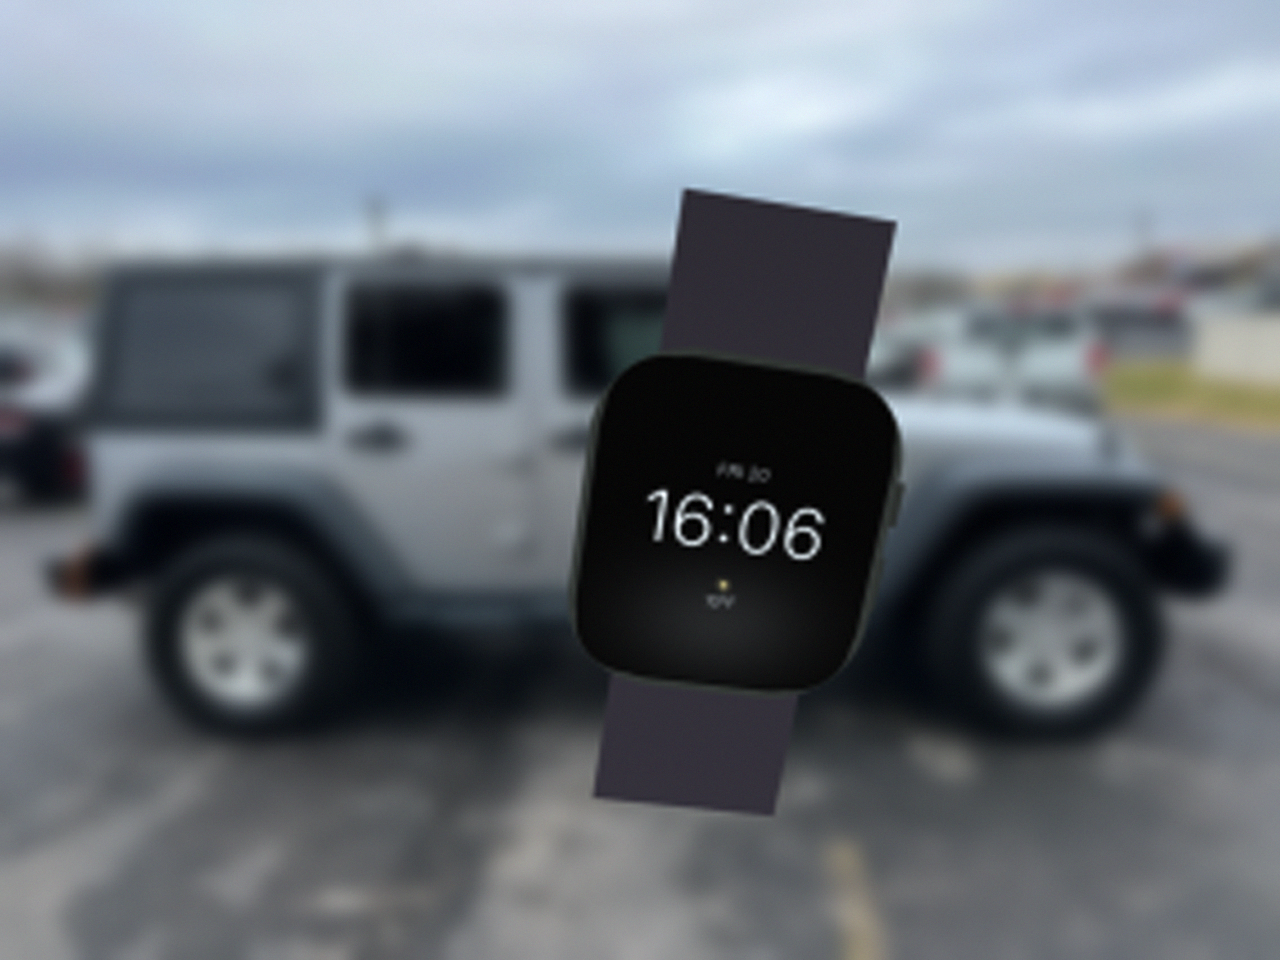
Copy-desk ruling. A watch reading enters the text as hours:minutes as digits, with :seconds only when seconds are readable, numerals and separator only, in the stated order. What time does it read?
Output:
16:06
